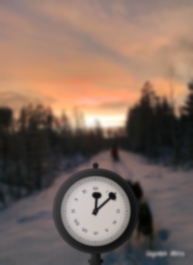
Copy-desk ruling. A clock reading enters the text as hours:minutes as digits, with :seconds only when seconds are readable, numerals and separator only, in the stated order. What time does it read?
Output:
12:08
